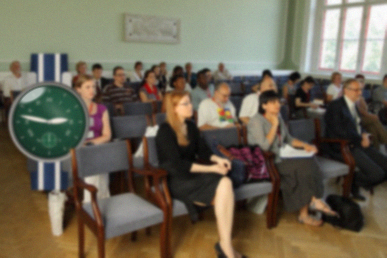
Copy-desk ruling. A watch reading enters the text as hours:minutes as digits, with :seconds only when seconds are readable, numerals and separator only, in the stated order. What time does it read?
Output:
2:47
